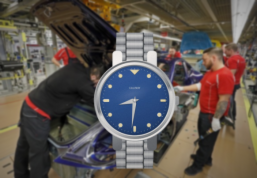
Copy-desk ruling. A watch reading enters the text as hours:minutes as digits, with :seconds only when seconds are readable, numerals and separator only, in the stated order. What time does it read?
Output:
8:31
